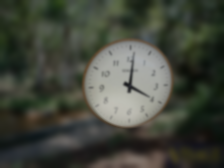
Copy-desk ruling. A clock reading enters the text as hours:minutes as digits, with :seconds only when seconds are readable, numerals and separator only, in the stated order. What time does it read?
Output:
4:01
